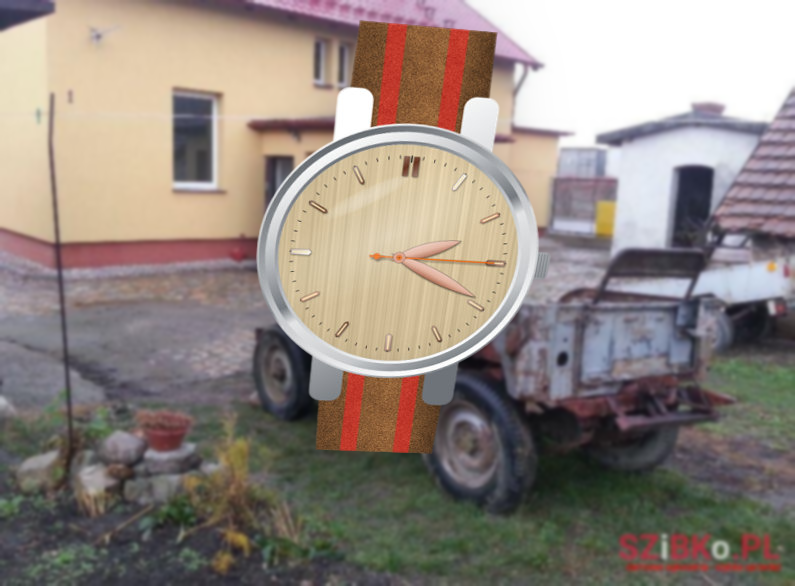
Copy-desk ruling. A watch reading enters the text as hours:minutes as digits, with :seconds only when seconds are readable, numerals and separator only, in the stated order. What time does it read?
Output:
2:19:15
